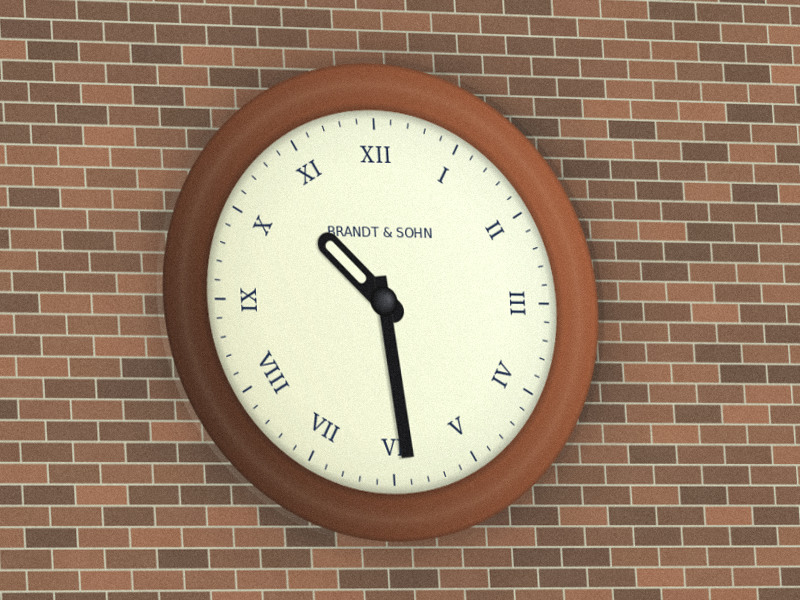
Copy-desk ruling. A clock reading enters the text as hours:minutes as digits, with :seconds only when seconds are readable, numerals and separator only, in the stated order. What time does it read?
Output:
10:29
